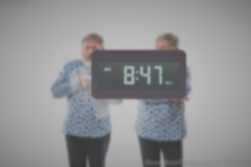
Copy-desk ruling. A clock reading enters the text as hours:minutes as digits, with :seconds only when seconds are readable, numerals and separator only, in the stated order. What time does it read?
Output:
8:47
